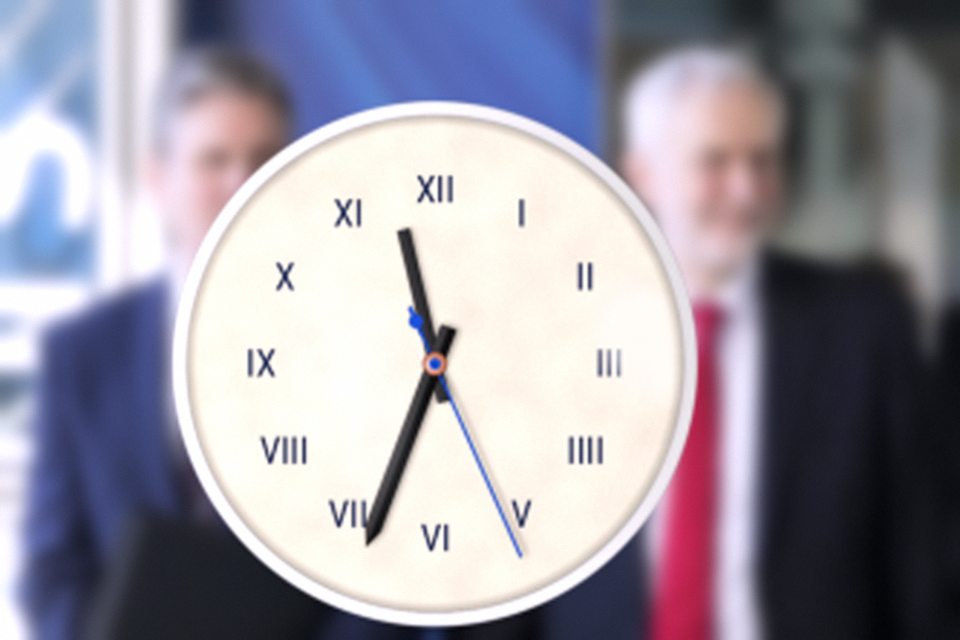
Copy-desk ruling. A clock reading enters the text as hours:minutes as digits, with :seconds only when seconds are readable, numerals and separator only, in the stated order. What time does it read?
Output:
11:33:26
